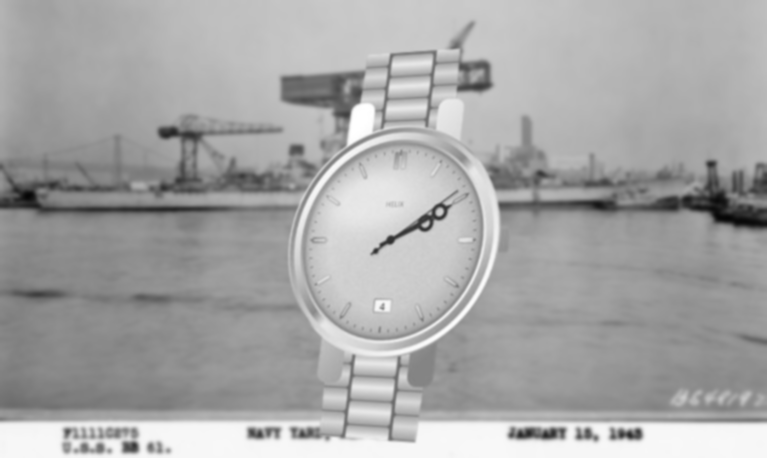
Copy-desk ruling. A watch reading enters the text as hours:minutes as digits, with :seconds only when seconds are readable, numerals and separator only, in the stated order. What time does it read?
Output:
2:10:09
